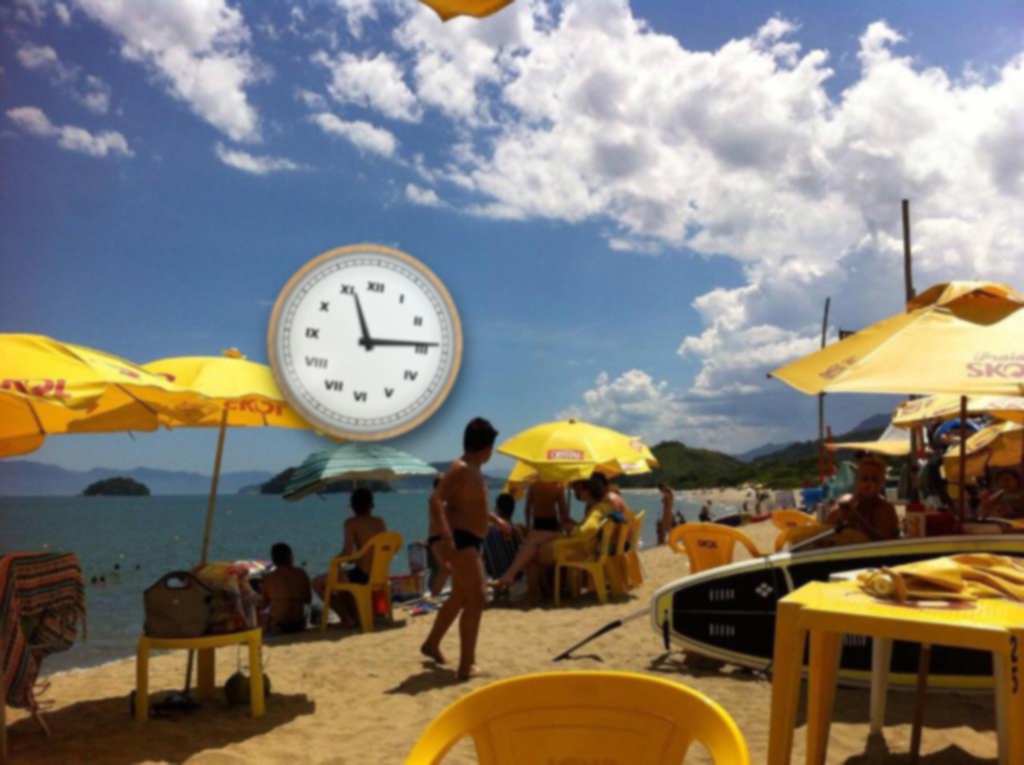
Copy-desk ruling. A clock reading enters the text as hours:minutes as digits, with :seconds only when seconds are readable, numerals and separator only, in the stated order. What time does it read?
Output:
11:14
